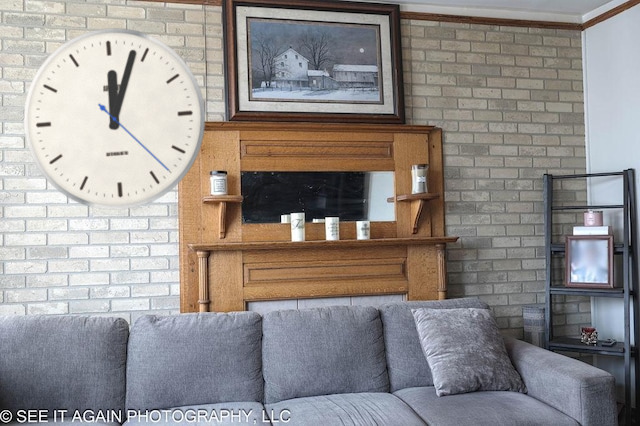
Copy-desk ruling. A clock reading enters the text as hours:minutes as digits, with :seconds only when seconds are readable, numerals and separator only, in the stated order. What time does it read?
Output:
12:03:23
